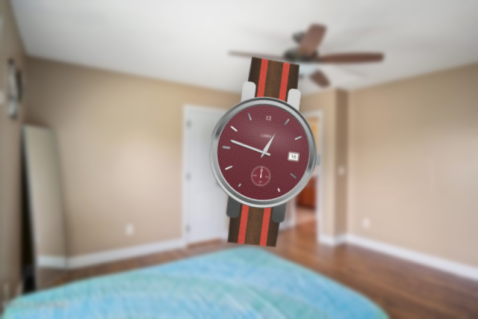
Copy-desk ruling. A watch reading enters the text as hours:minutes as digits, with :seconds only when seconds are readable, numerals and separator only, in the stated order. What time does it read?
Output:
12:47
